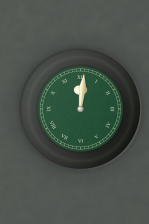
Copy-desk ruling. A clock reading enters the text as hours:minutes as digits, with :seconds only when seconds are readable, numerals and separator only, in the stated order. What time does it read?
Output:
12:01
